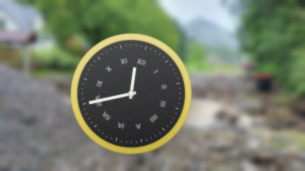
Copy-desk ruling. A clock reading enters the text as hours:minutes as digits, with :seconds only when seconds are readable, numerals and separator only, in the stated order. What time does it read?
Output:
11:40
